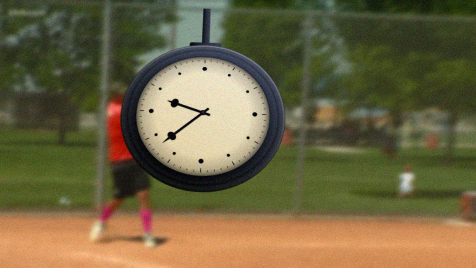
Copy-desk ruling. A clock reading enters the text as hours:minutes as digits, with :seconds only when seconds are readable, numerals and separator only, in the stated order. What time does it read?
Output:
9:38
